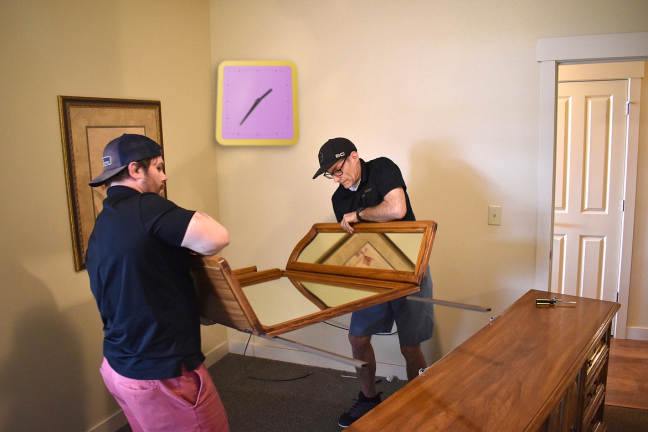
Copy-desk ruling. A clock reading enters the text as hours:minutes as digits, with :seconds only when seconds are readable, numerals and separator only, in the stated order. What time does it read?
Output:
1:36
